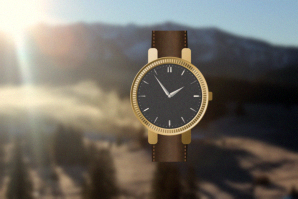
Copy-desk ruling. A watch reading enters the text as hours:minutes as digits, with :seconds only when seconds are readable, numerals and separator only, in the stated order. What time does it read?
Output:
1:54
